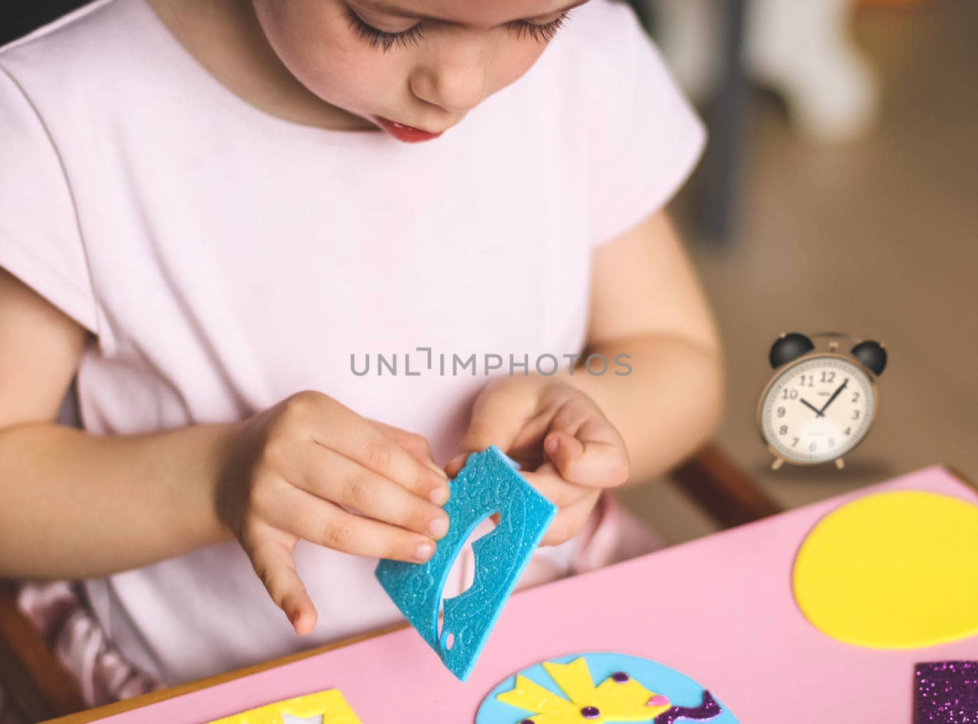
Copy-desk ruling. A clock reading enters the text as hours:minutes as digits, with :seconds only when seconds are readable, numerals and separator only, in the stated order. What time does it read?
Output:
10:05
